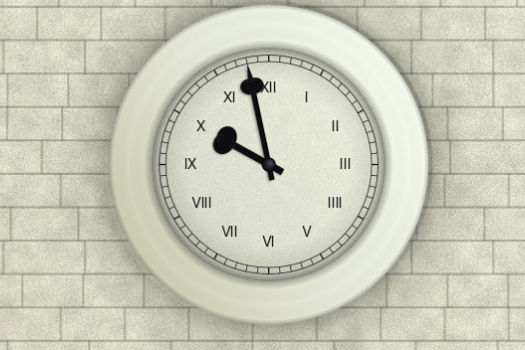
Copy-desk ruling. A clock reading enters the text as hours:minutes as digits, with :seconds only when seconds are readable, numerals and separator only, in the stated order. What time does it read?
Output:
9:58
